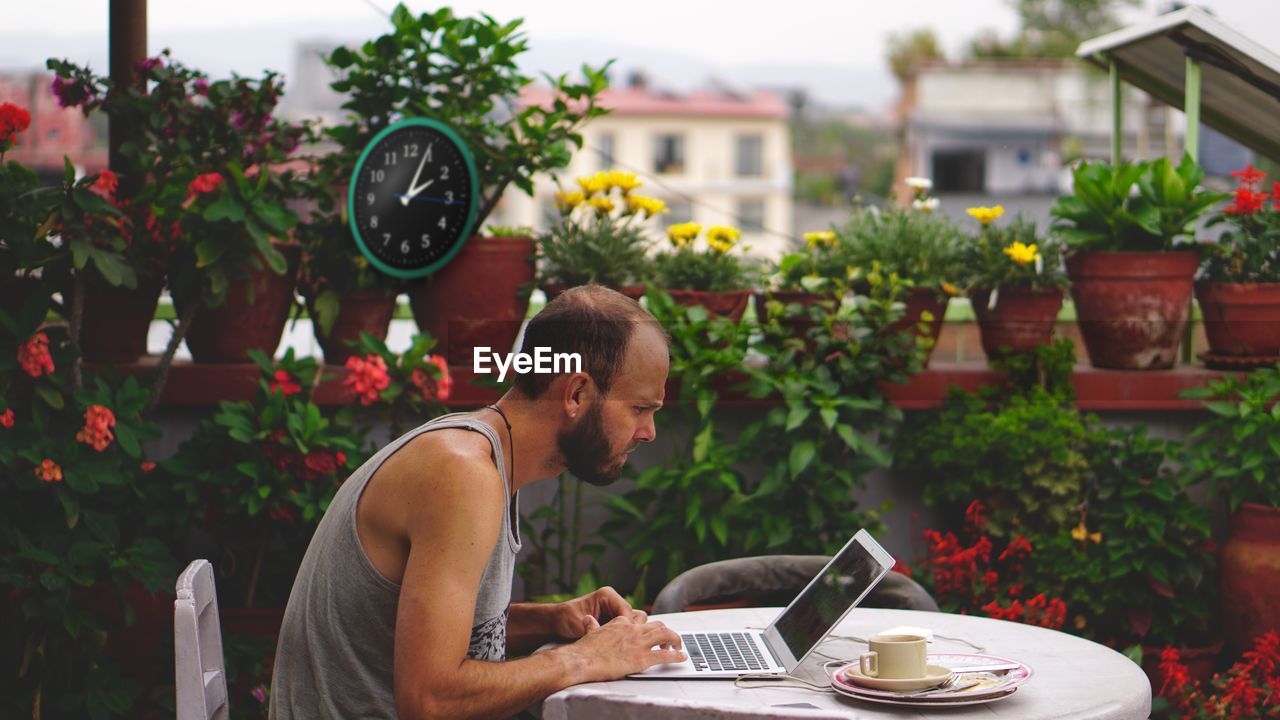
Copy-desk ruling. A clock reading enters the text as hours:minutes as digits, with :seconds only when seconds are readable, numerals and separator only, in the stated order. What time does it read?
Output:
2:04:16
